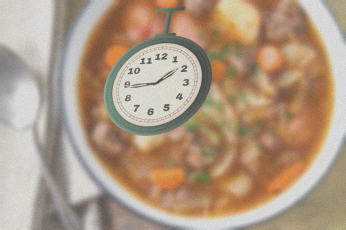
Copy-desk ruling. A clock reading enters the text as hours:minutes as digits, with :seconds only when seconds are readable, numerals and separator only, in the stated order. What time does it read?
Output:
1:44
